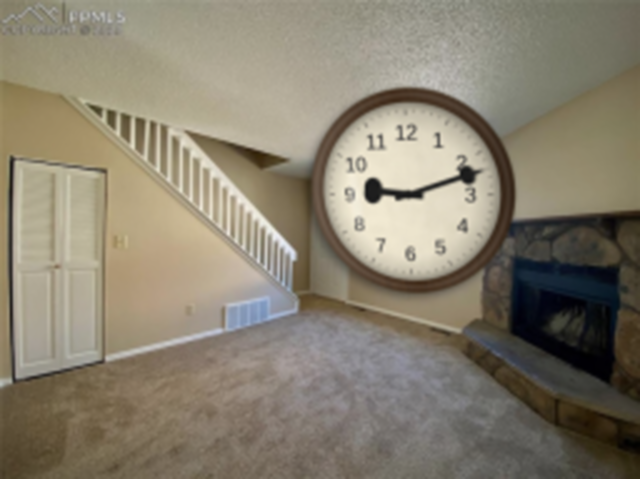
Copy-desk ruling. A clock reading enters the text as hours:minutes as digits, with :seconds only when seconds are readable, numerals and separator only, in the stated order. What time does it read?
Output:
9:12
